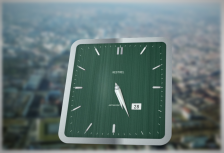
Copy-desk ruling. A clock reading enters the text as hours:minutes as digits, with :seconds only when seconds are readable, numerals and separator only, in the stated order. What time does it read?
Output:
5:26
